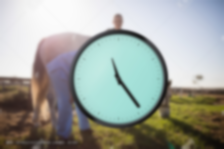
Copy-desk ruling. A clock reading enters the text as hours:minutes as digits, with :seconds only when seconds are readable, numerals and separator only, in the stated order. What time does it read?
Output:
11:24
